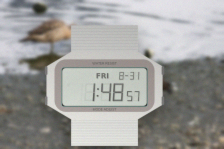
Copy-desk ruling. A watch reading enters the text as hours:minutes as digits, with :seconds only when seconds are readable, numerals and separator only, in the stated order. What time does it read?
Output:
1:48:57
